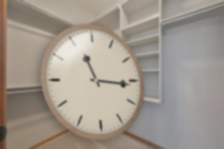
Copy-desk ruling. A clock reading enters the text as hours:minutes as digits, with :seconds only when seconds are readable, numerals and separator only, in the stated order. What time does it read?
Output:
11:16
